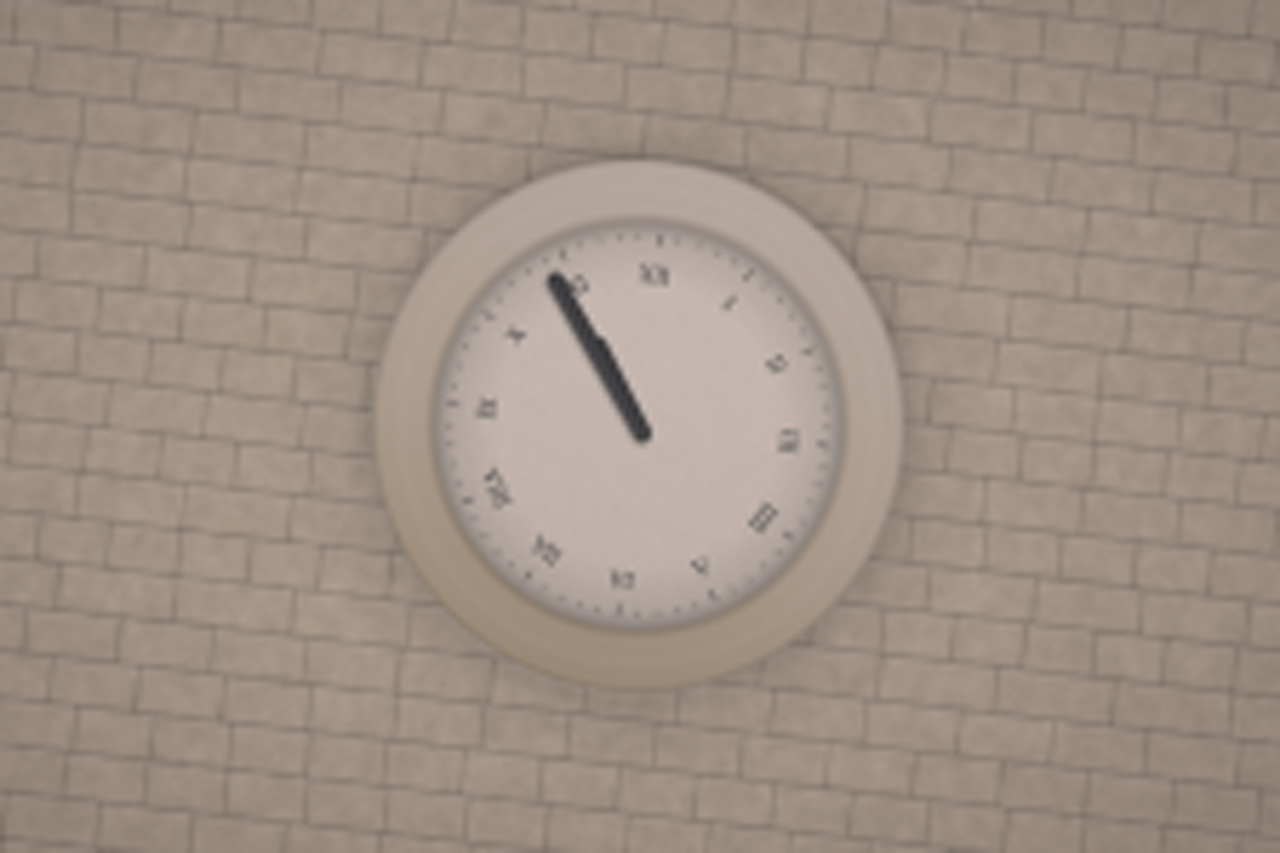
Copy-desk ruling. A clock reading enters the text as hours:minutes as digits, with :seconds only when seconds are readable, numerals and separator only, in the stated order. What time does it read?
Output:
10:54
